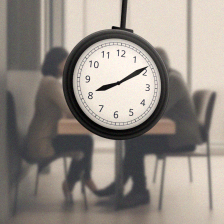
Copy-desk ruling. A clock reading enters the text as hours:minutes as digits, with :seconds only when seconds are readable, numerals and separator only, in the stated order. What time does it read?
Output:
8:09
